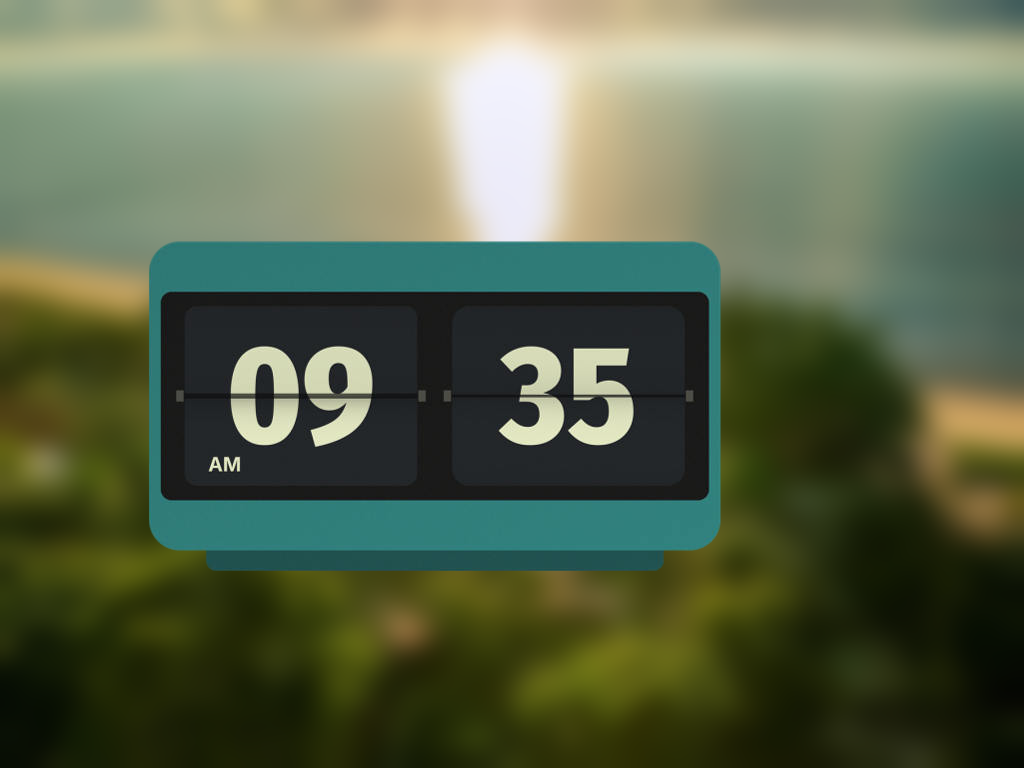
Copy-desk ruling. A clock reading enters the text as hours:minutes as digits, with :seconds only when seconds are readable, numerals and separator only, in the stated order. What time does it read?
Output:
9:35
